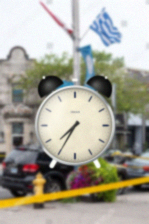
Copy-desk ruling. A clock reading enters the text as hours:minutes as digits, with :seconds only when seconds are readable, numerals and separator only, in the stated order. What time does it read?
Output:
7:35
